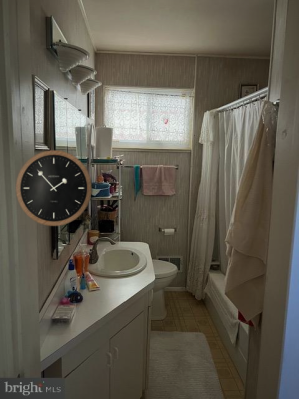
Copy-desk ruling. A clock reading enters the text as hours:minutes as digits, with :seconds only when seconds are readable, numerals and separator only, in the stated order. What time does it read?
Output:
1:53
